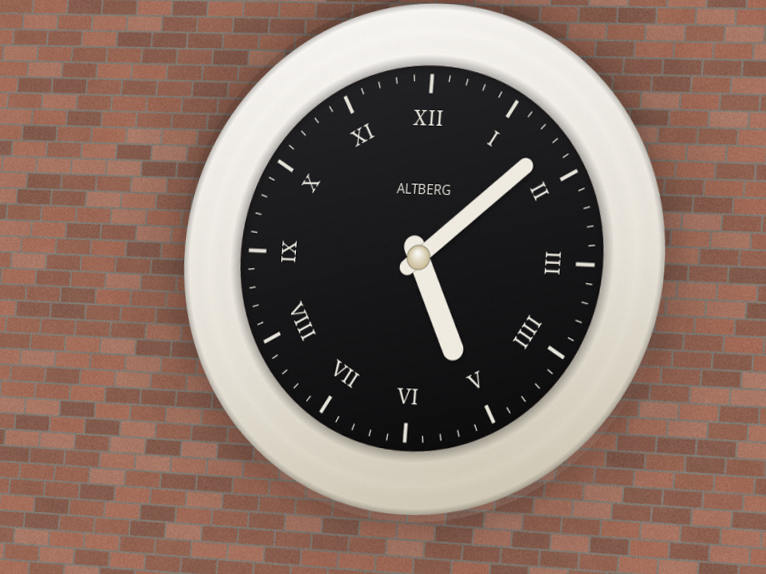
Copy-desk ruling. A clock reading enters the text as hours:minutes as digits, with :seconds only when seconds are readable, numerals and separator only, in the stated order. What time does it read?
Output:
5:08
